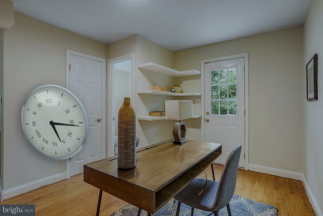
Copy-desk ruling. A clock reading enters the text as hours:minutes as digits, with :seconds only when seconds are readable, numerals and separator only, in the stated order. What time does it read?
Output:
5:16
